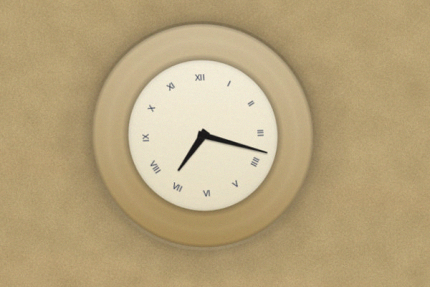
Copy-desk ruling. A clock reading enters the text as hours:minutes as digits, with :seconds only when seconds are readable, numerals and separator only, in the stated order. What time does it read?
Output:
7:18
